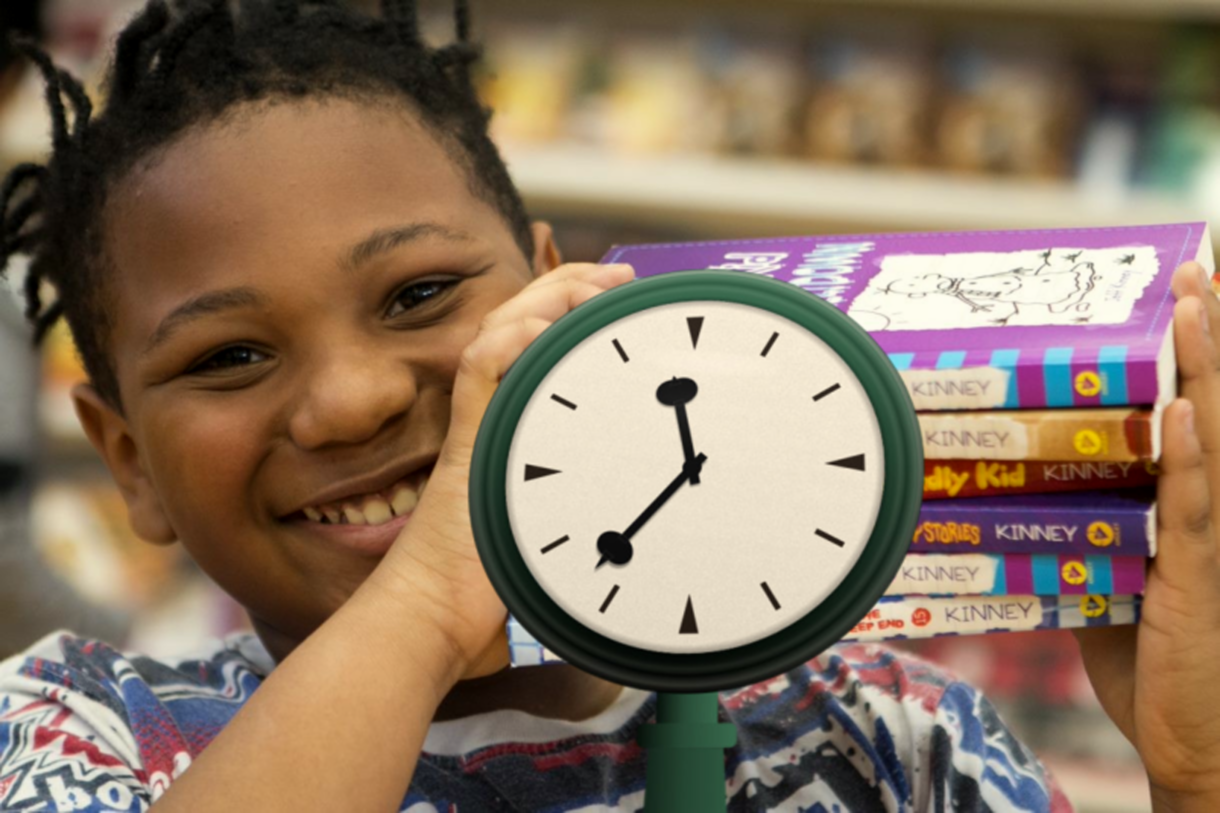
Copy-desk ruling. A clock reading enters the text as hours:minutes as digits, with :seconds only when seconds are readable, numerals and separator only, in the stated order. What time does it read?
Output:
11:37
